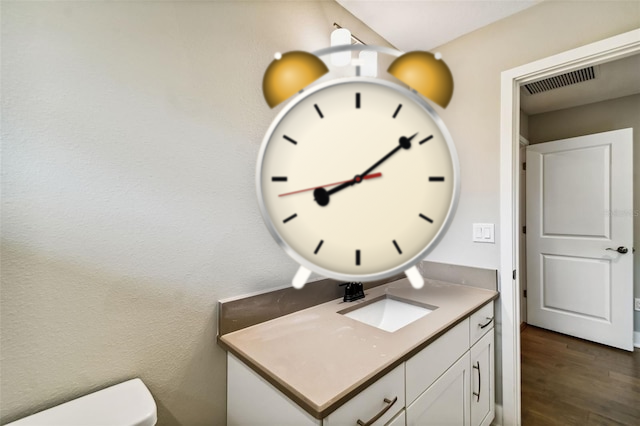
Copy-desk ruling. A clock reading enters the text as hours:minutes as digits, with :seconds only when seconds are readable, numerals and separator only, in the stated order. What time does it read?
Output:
8:08:43
